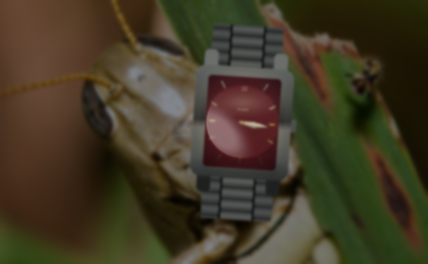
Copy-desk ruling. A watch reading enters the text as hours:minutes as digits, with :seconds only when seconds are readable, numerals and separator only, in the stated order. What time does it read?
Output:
3:16
